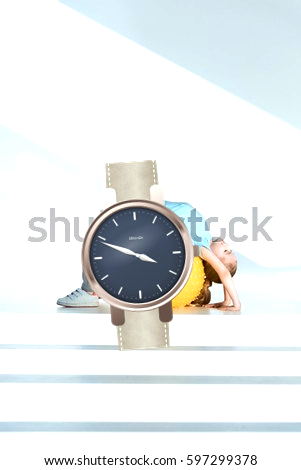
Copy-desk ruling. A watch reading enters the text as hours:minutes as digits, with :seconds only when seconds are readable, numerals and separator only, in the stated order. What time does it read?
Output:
3:49
